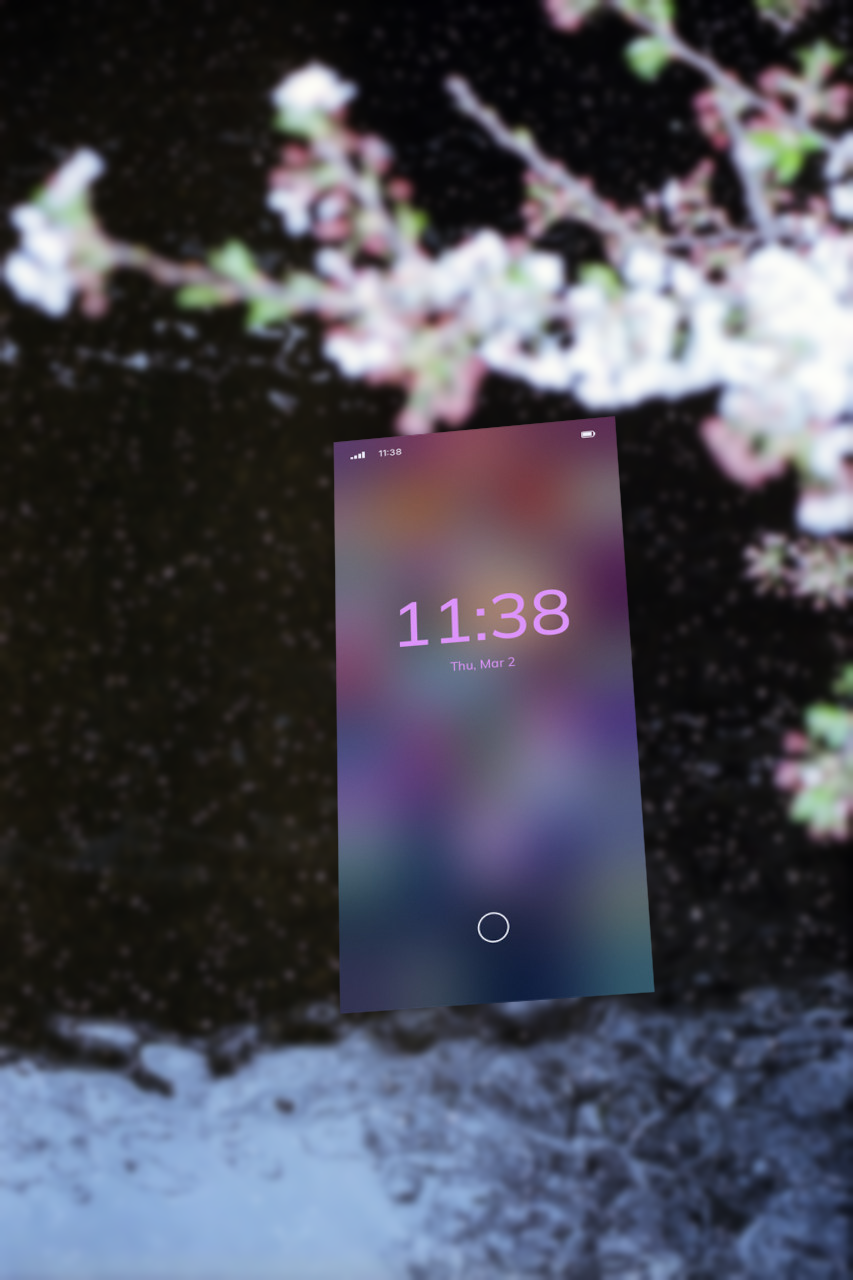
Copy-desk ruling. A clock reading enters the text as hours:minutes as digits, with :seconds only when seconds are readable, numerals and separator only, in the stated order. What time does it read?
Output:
11:38
